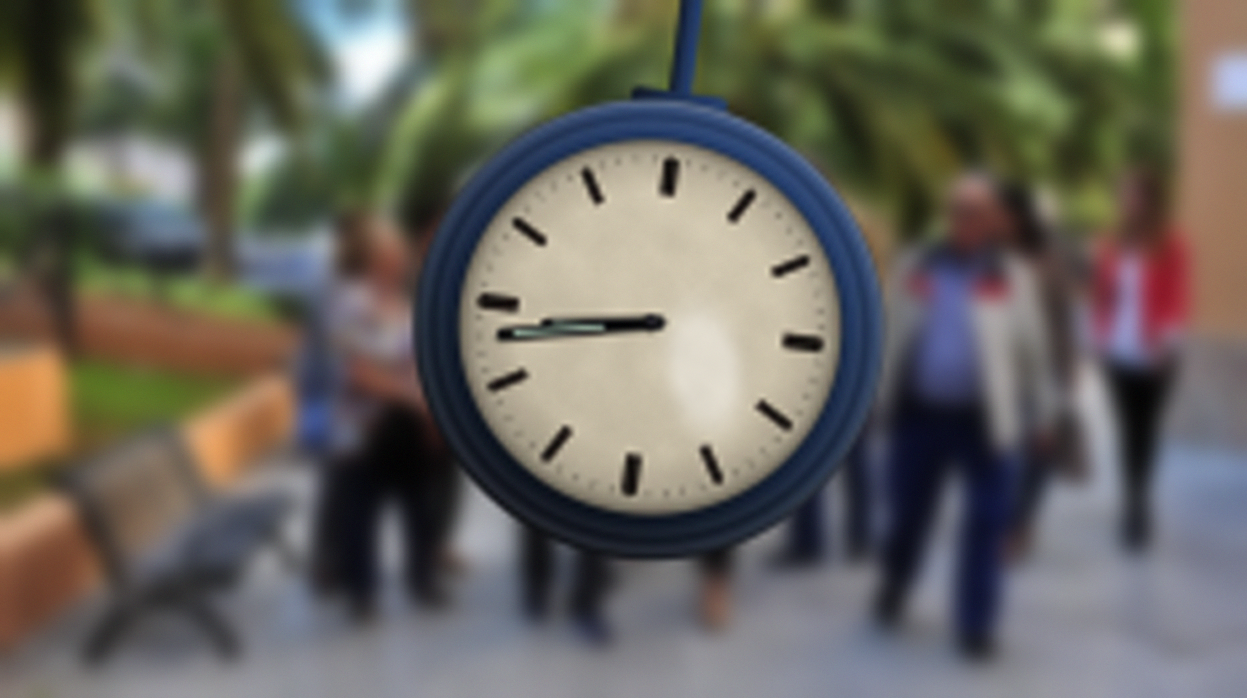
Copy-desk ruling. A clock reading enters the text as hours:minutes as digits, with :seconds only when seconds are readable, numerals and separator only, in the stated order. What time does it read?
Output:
8:43
